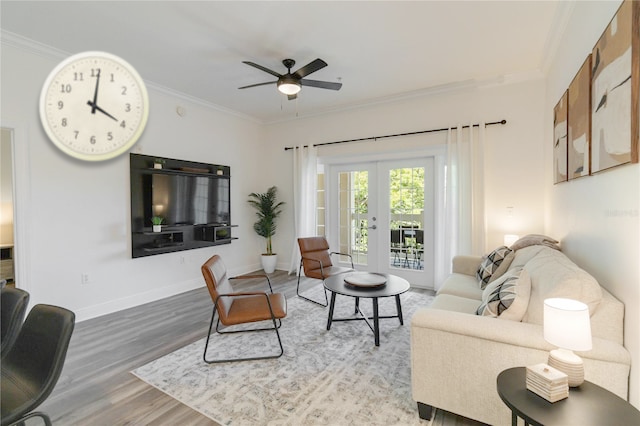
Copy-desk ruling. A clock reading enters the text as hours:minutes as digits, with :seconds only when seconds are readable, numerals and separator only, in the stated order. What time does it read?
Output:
4:01
